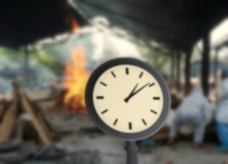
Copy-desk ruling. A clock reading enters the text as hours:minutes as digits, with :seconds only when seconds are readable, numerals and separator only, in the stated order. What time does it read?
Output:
1:09
